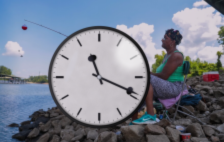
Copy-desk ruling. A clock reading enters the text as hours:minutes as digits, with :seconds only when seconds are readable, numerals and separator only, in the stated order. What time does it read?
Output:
11:19
